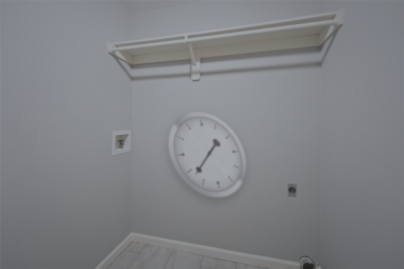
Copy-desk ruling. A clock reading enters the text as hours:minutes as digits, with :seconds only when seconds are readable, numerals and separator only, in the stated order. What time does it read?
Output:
1:38
